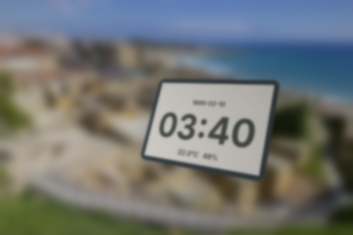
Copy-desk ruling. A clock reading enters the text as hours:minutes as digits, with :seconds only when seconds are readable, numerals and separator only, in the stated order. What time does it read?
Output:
3:40
